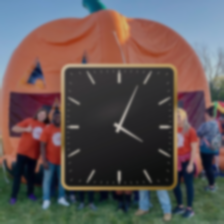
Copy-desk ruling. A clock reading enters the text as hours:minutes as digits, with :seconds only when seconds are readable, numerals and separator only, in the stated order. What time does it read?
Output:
4:04
